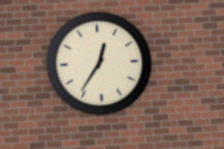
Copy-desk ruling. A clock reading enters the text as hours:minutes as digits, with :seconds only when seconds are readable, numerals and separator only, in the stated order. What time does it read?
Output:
12:36
